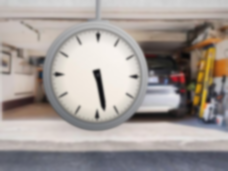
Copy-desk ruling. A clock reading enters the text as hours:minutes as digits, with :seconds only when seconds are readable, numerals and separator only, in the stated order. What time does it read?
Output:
5:28
